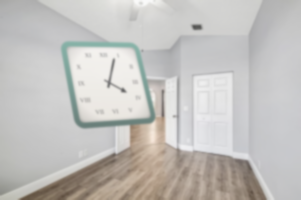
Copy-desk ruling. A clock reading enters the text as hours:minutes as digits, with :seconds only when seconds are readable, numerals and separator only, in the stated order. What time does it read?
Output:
4:04
